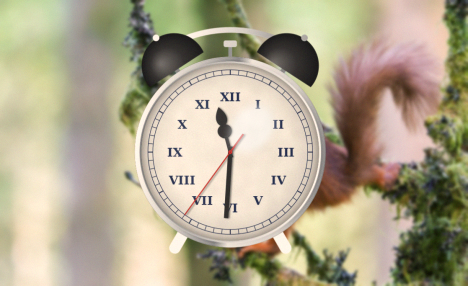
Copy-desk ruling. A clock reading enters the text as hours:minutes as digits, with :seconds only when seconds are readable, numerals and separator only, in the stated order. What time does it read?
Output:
11:30:36
